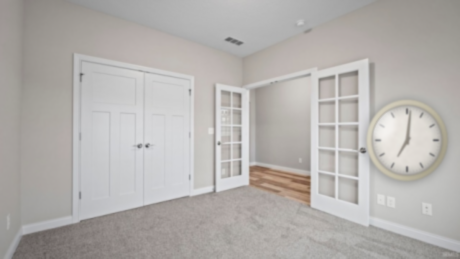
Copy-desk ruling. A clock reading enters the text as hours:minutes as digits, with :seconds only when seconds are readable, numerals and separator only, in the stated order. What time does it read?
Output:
7:01
